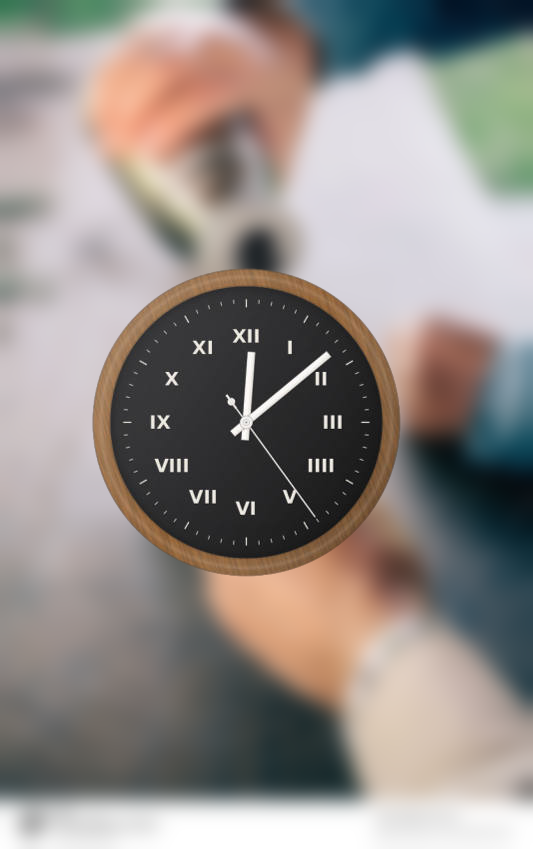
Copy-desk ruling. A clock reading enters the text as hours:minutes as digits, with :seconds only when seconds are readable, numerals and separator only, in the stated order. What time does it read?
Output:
12:08:24
